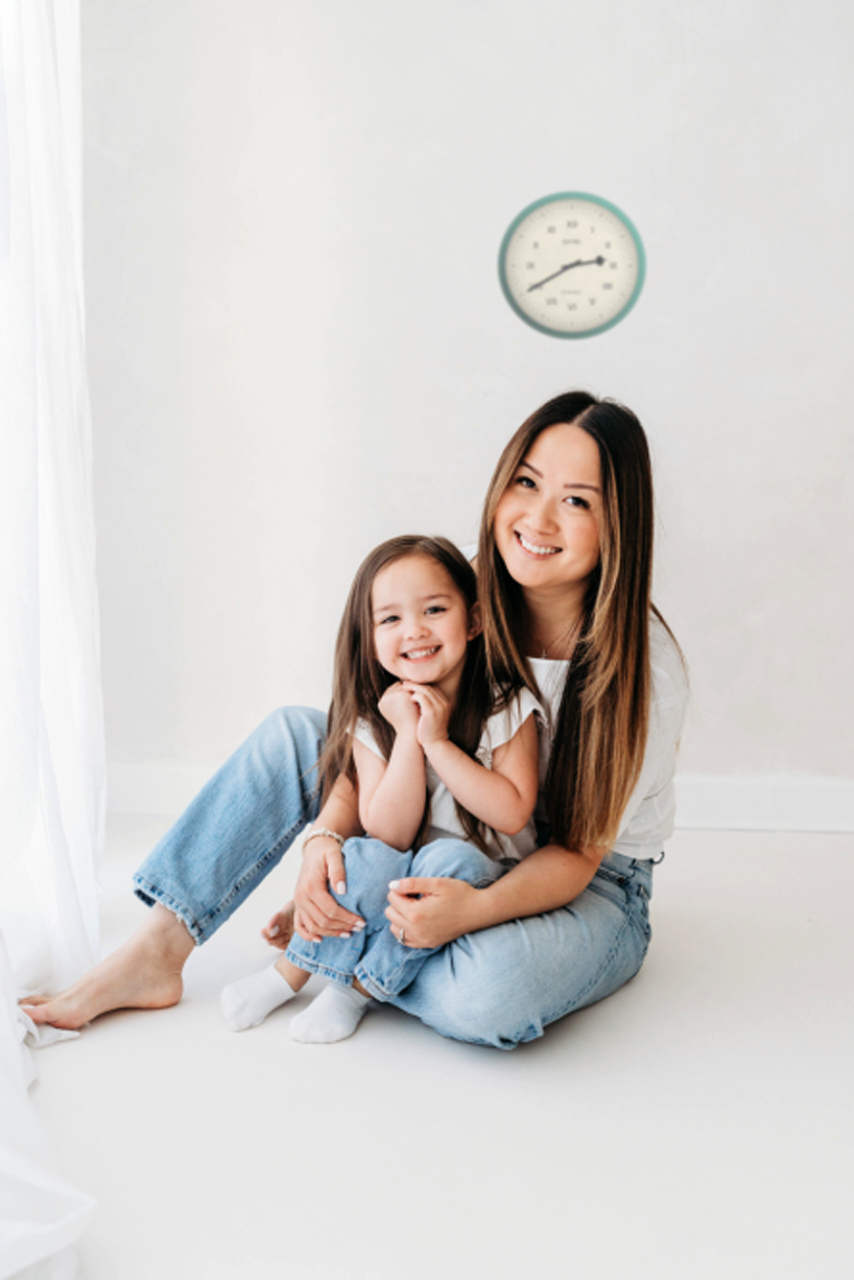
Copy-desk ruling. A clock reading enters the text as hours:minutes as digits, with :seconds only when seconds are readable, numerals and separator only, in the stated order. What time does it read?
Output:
2:40
